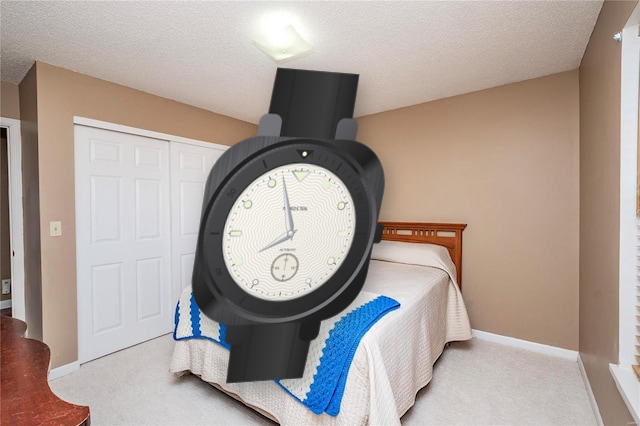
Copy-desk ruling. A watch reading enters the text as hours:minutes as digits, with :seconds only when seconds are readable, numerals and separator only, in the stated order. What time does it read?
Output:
7:57
